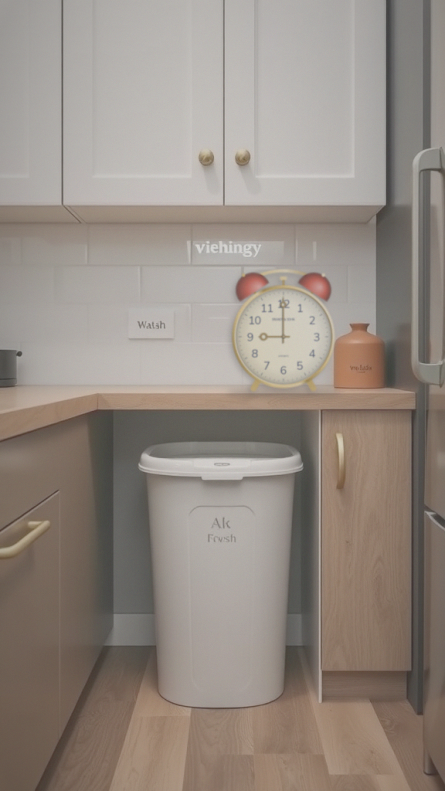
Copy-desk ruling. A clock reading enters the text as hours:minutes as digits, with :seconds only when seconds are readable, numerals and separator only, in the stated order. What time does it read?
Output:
9:00
